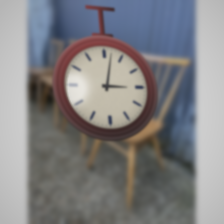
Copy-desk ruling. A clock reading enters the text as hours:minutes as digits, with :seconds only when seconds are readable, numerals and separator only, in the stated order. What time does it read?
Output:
3:02
